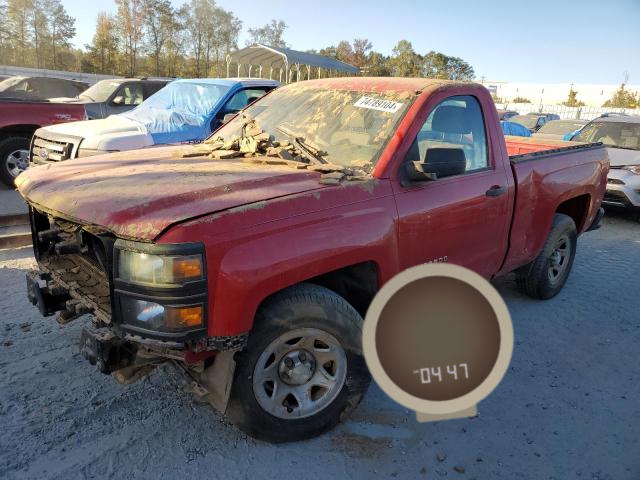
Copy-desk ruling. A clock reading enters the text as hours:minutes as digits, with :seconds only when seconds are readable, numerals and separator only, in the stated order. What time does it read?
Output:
4:47
